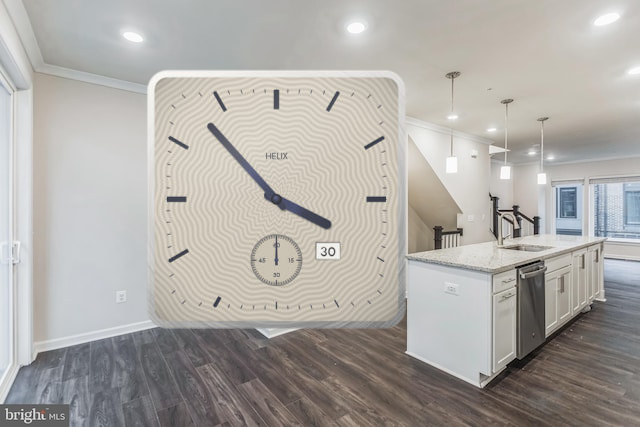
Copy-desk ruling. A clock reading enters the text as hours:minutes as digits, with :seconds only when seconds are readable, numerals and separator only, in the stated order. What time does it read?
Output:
3:53
